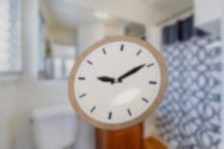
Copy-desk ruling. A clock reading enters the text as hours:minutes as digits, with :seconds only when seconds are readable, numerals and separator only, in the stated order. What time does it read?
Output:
9:09
